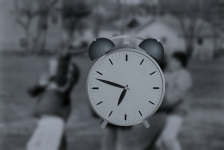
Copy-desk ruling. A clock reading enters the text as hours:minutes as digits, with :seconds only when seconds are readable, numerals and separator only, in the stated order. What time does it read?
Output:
6:48
